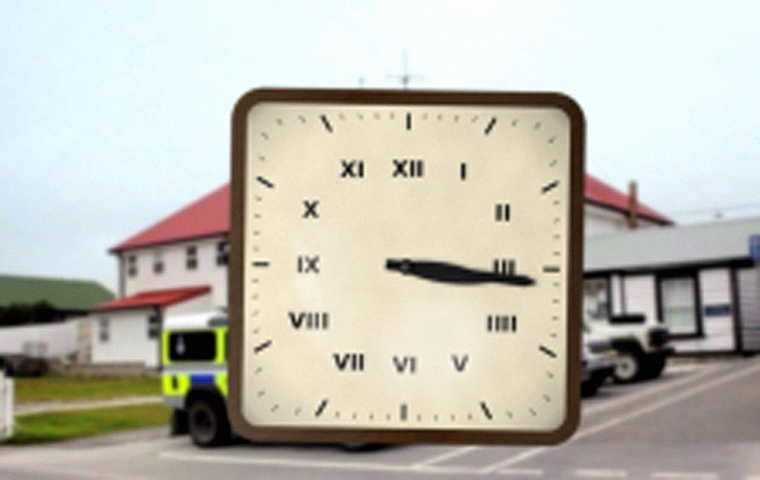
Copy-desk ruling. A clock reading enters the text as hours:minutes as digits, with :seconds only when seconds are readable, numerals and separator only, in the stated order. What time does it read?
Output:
3:16
